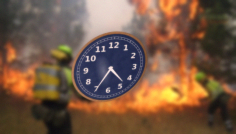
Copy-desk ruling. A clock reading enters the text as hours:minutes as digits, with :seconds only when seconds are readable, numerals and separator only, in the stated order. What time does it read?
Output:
4:35
